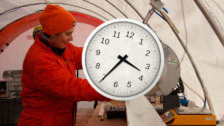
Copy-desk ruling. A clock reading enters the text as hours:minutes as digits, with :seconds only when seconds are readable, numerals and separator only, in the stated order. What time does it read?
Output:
3:35
